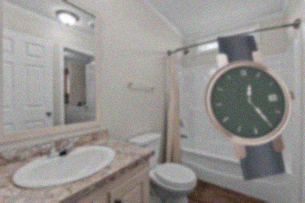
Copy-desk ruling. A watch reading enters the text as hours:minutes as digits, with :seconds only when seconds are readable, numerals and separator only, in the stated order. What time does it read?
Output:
12:25
